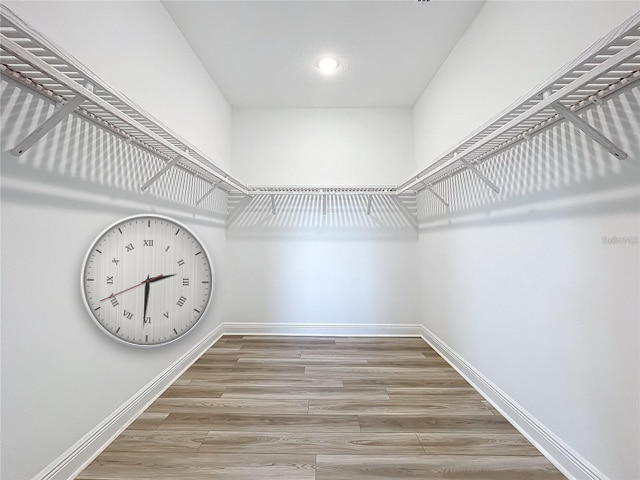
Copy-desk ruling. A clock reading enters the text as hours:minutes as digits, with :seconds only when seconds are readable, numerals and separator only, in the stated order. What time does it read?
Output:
2:30:41
